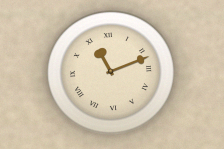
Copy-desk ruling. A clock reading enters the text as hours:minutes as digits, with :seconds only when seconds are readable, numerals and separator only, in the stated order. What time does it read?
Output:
11:12
